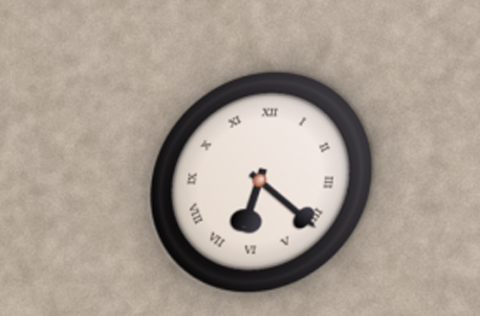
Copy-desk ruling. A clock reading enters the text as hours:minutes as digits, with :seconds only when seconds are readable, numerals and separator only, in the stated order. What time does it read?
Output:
6:21
